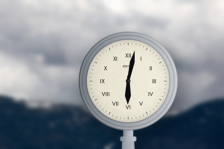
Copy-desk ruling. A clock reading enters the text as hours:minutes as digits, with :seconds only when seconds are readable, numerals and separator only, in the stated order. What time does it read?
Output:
6:02
